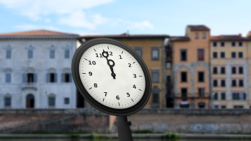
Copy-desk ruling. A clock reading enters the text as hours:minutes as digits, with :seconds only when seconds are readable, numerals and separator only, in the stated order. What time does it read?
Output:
11:58
